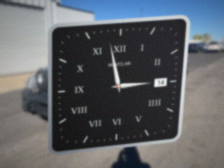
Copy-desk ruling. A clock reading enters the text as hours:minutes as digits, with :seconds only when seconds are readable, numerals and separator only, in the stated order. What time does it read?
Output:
2:58
